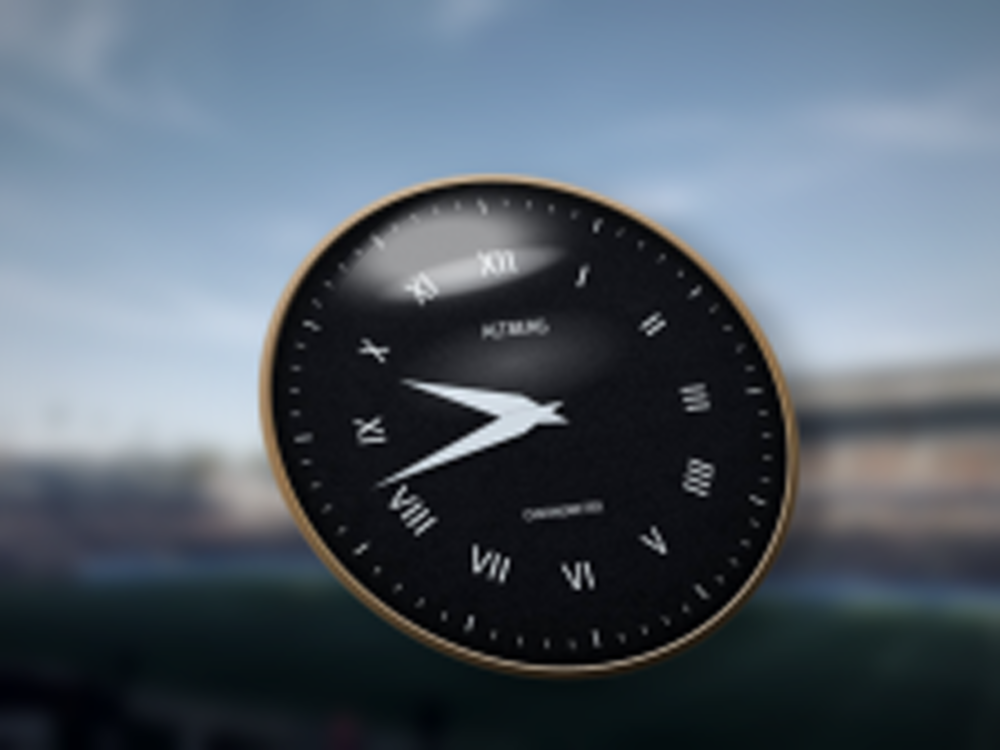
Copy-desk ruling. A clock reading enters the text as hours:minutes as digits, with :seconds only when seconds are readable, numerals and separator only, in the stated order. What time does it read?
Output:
9:42
